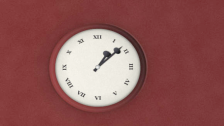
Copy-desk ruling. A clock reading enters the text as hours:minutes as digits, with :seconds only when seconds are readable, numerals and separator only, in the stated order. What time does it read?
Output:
1:08
